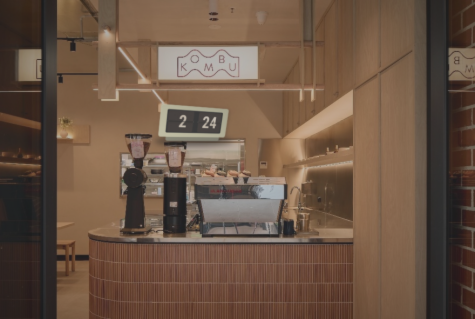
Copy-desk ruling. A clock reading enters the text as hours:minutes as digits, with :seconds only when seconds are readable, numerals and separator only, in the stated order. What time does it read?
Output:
2:24
